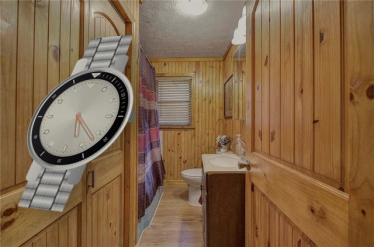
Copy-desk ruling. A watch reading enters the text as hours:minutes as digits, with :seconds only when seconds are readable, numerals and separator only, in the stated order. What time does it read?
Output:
5:22
